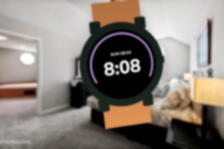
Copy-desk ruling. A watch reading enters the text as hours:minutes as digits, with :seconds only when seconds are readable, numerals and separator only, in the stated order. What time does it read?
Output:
8:08
